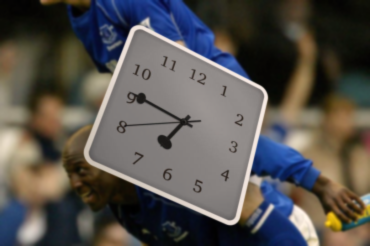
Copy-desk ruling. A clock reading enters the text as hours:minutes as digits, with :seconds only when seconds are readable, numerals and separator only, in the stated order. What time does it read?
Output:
6:45:40
